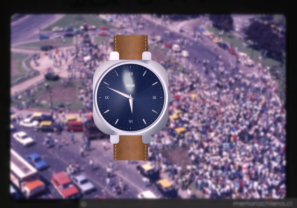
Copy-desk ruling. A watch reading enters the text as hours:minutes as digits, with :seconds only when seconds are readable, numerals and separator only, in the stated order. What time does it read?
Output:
5:49
